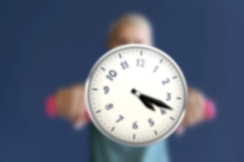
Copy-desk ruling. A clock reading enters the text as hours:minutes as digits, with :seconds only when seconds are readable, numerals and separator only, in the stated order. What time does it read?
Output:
4:18
